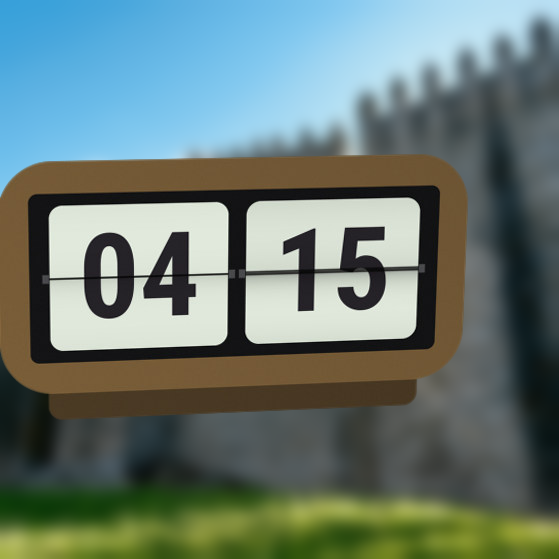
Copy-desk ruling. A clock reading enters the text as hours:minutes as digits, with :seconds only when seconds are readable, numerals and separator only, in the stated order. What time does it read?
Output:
4:15
